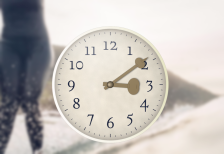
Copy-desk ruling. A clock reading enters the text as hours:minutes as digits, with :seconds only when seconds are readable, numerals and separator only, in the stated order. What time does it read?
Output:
3:09
